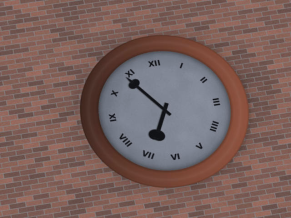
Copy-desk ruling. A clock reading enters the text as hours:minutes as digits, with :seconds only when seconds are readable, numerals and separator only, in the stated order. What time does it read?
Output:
6:54
